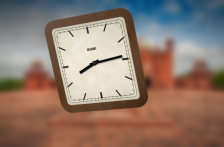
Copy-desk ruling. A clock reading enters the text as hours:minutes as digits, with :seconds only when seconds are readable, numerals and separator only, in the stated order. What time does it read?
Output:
8:14
